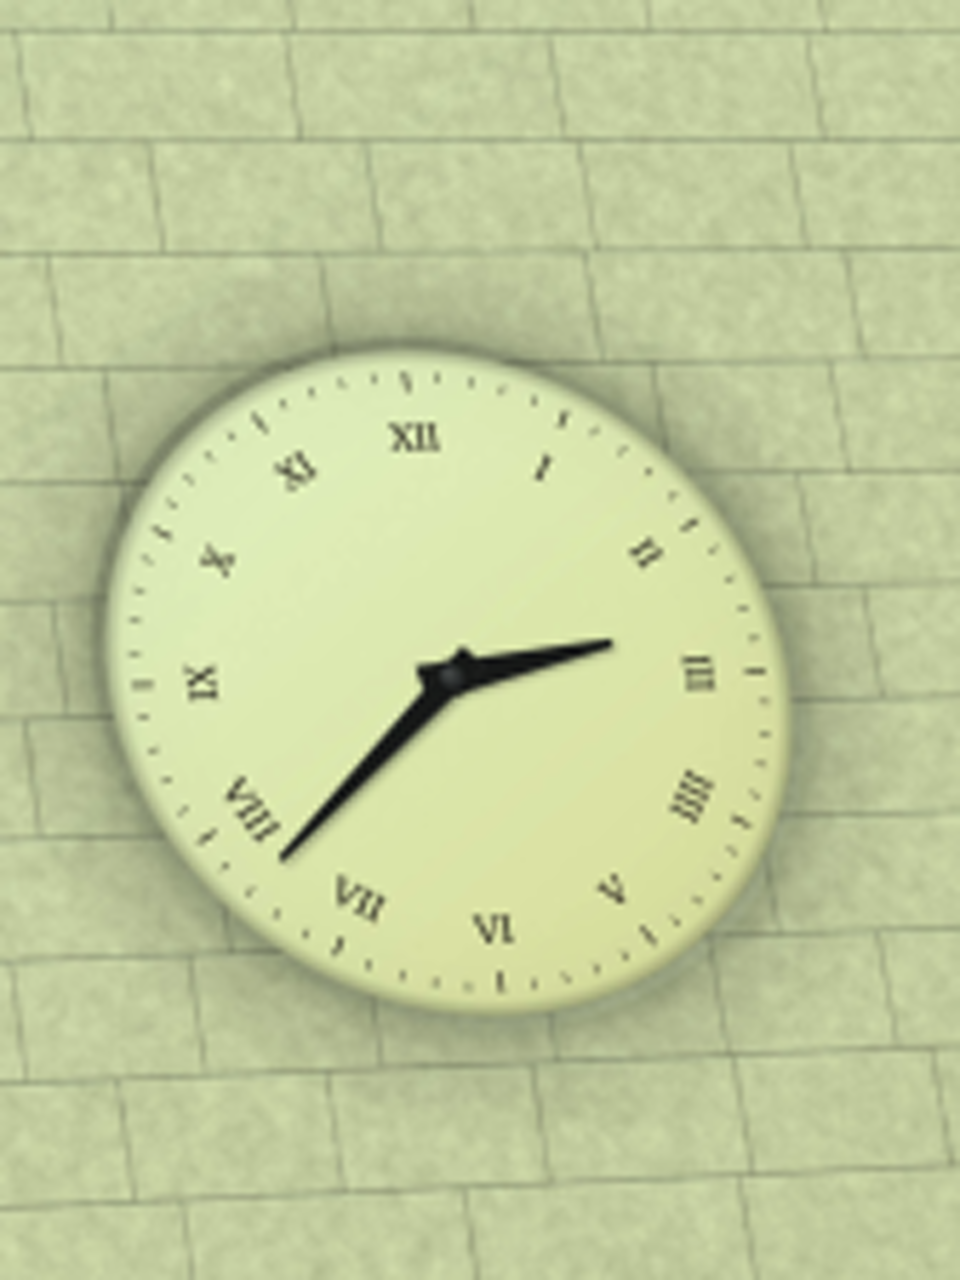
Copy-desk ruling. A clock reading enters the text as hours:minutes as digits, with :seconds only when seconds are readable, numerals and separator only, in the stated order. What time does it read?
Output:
2:38
